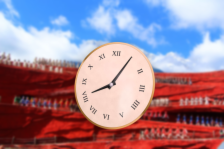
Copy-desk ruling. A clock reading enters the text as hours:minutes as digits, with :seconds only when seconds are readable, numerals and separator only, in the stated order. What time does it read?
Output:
8:05
